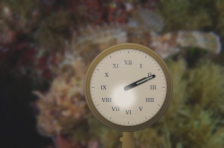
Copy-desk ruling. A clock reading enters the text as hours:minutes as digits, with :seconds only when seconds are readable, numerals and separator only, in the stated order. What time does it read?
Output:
2:11
